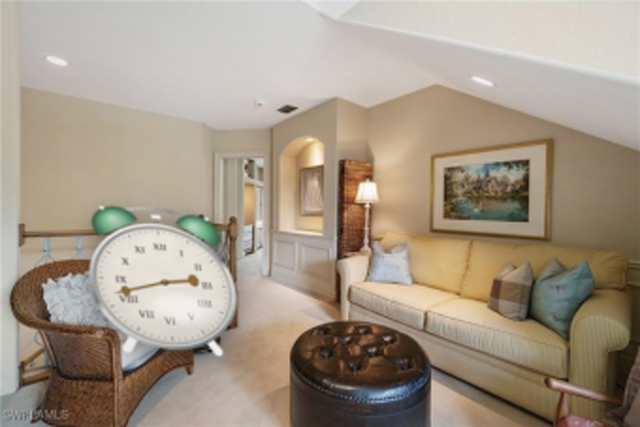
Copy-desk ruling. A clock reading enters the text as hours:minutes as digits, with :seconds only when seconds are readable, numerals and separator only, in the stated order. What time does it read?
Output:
2:42
